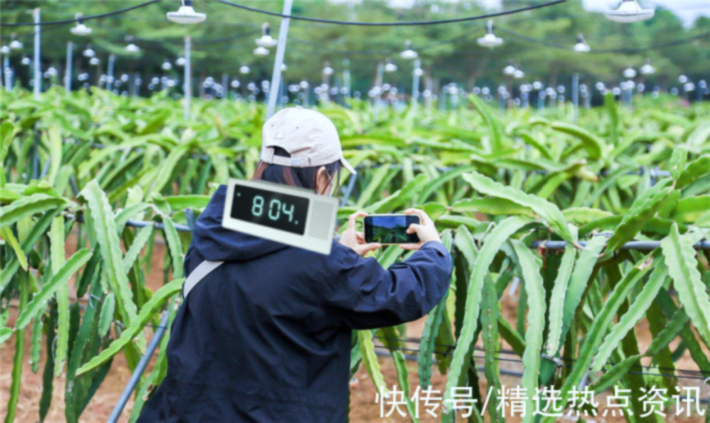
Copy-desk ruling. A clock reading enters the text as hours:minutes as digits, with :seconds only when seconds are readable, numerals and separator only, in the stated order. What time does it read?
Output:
8:04
